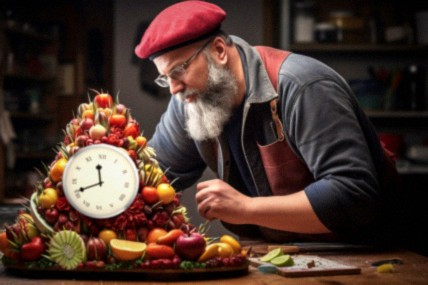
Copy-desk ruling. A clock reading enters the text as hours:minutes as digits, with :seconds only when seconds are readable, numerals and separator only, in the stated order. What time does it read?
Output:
11:41
